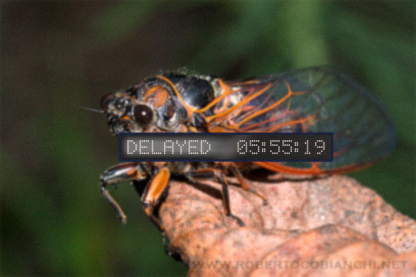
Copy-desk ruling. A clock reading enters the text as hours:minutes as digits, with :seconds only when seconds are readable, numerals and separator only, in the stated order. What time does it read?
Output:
5:55:19
